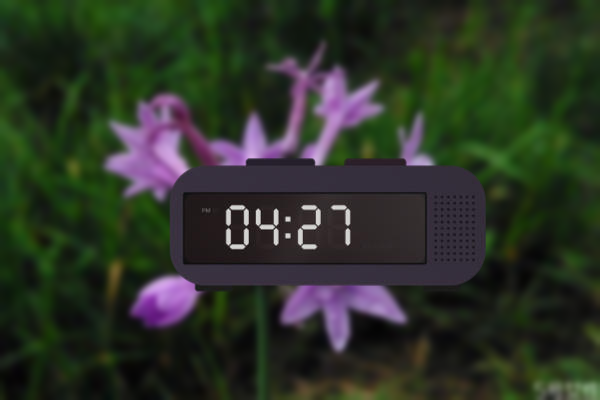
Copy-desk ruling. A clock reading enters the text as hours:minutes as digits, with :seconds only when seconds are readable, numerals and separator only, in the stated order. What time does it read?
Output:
4:27
